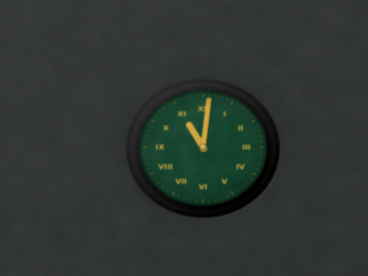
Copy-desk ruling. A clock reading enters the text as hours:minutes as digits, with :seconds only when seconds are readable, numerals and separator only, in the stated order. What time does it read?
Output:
11:01
